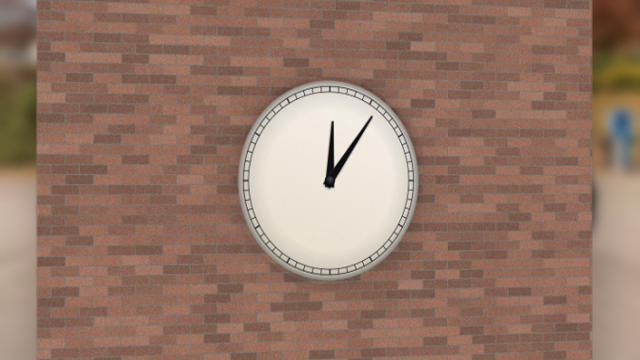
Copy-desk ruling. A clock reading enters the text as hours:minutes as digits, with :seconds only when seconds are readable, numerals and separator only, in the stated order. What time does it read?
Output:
12:06
